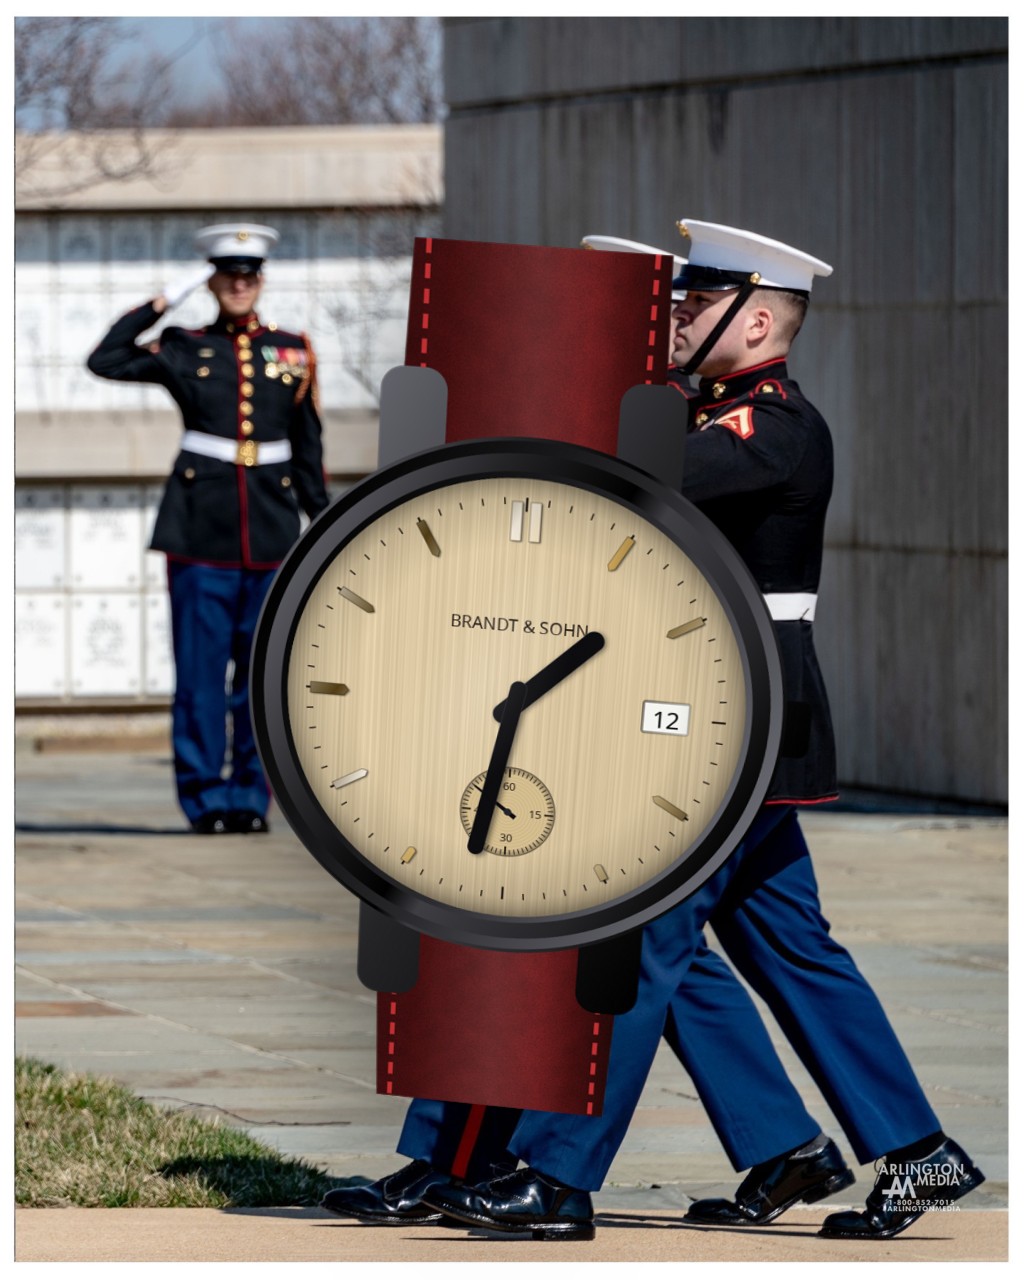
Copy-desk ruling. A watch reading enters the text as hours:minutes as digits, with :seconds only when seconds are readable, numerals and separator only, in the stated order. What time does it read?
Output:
1:31:51
